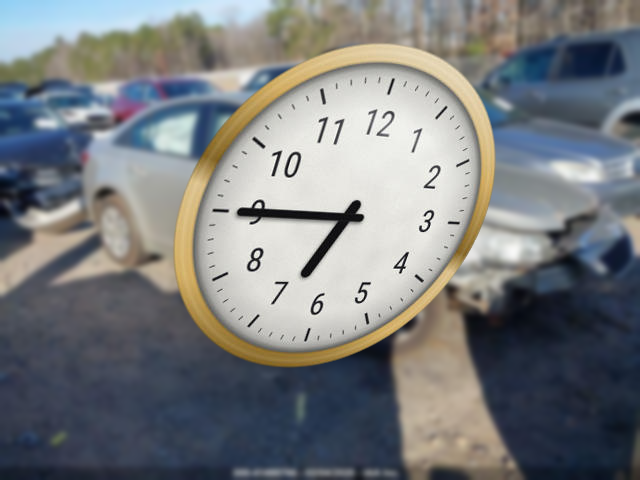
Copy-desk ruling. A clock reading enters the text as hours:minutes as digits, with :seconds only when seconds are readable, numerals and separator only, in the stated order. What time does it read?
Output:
6:45
